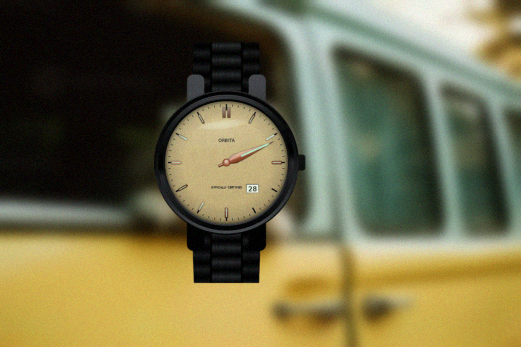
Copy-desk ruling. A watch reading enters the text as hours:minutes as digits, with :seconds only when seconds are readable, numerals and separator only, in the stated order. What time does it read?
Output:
2:11
